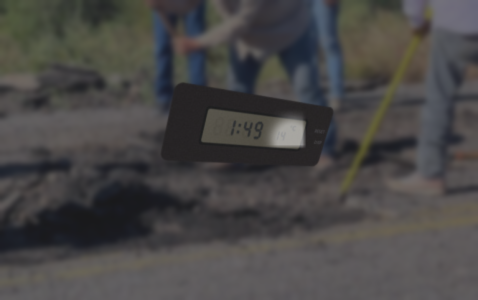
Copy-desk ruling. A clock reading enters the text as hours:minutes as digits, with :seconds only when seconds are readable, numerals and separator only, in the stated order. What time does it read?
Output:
1:49
